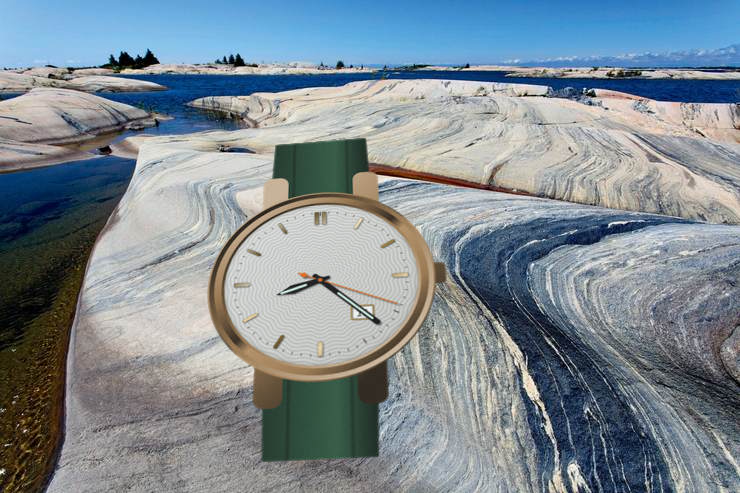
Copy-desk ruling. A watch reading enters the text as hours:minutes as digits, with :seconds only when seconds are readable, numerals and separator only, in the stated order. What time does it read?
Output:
8:22:19
